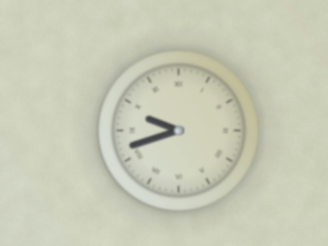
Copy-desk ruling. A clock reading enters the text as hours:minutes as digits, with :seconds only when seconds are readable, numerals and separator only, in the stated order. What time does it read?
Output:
9:42
